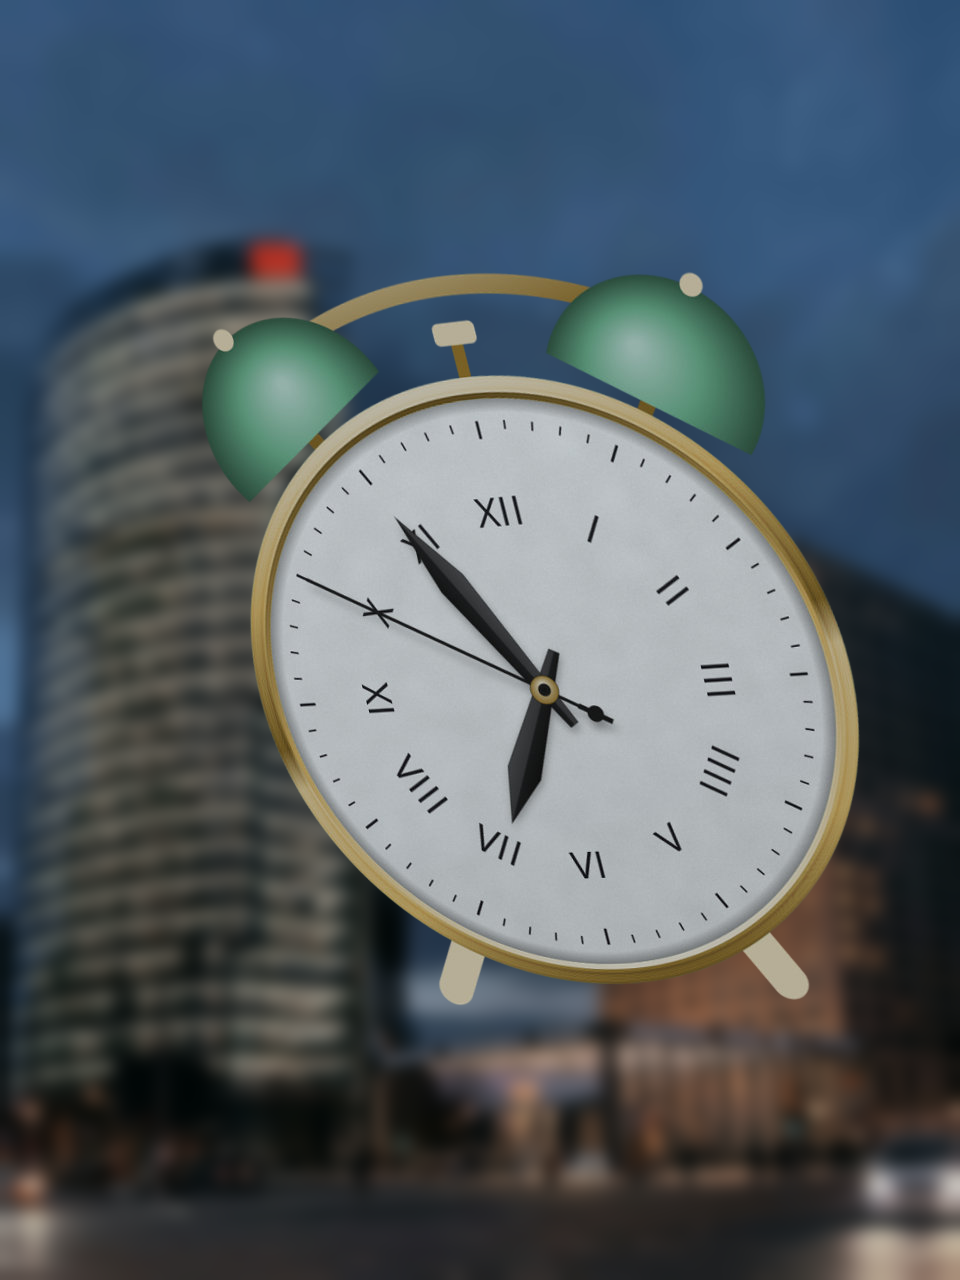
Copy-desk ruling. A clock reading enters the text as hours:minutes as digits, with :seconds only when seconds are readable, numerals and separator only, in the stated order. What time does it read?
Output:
6:54:50
